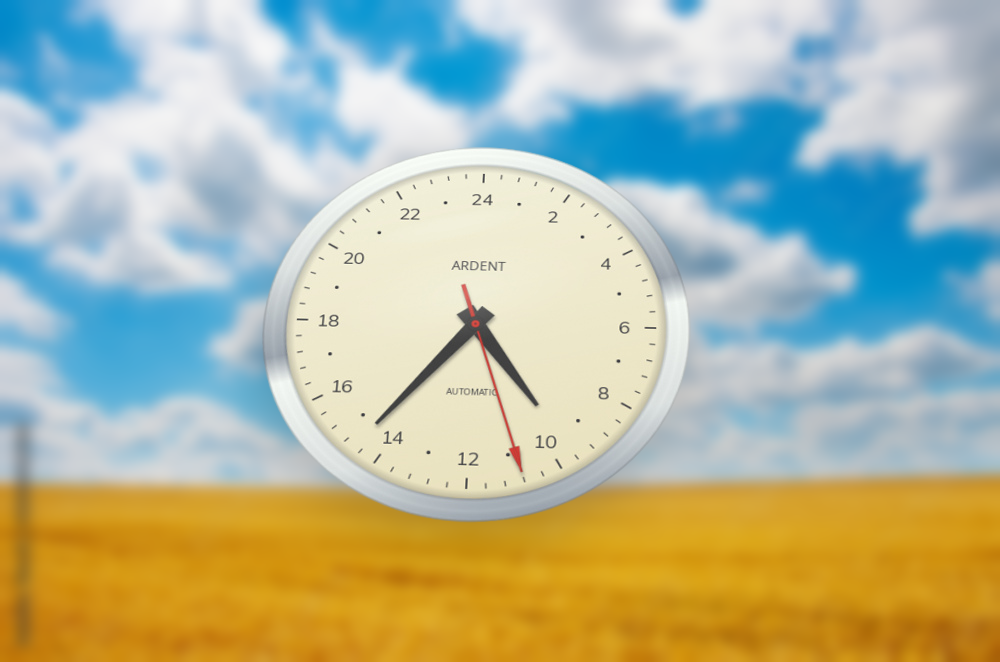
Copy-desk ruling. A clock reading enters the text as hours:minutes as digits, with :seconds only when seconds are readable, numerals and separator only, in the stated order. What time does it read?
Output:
9:36:27
